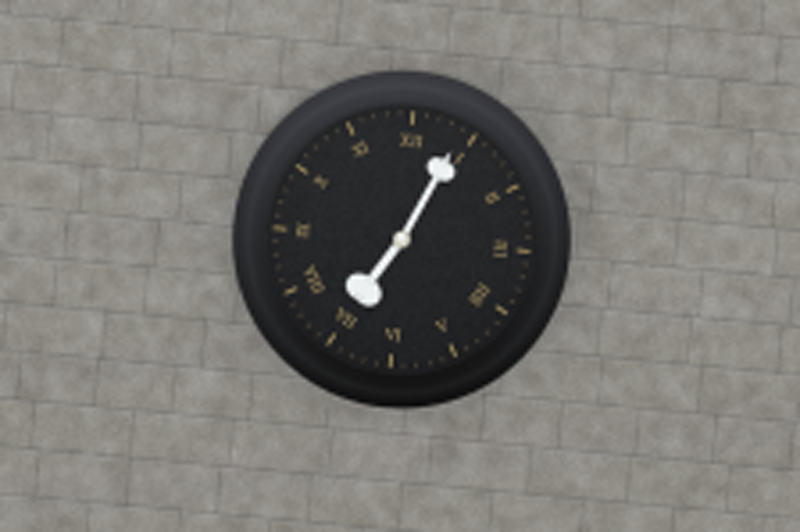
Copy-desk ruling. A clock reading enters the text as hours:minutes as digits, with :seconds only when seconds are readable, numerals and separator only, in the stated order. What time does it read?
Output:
7:04
